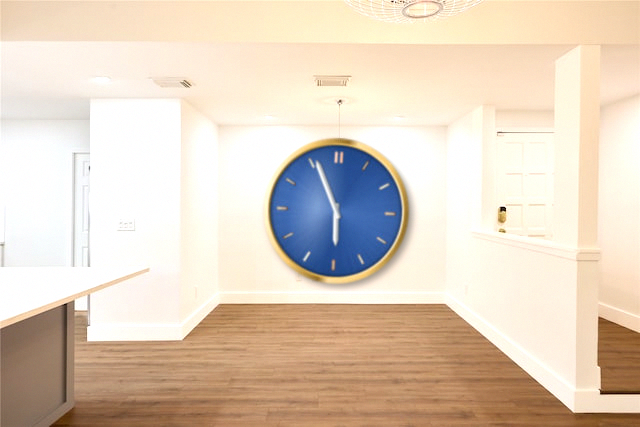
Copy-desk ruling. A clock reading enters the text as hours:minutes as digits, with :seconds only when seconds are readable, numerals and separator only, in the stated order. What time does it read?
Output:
5:56
